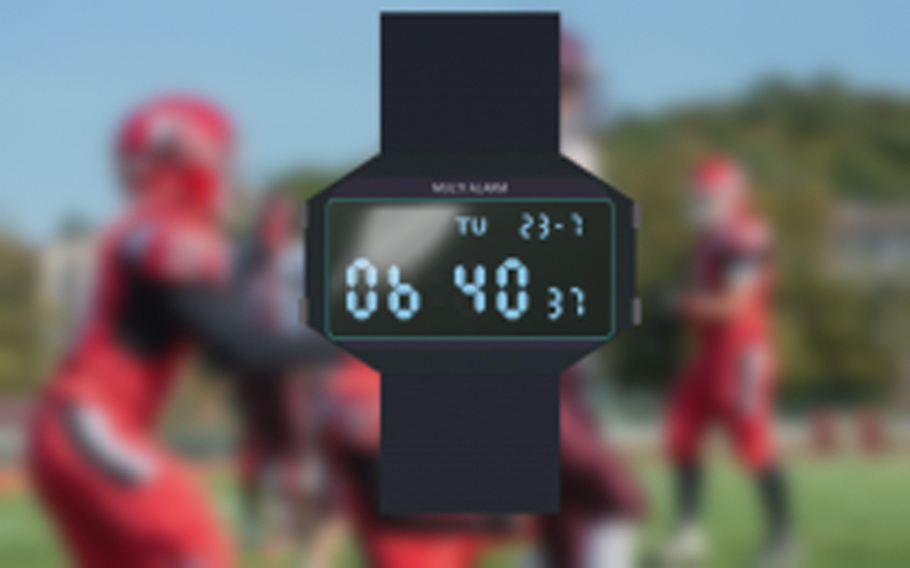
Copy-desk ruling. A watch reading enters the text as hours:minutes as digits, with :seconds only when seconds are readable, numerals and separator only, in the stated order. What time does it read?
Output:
6:40:37
